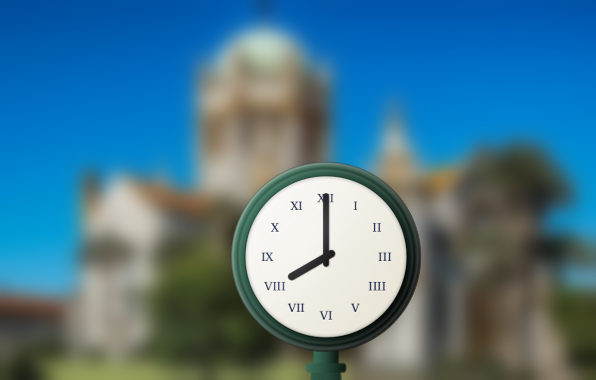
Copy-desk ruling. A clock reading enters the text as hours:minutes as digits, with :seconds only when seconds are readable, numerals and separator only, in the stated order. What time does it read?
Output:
8:00
